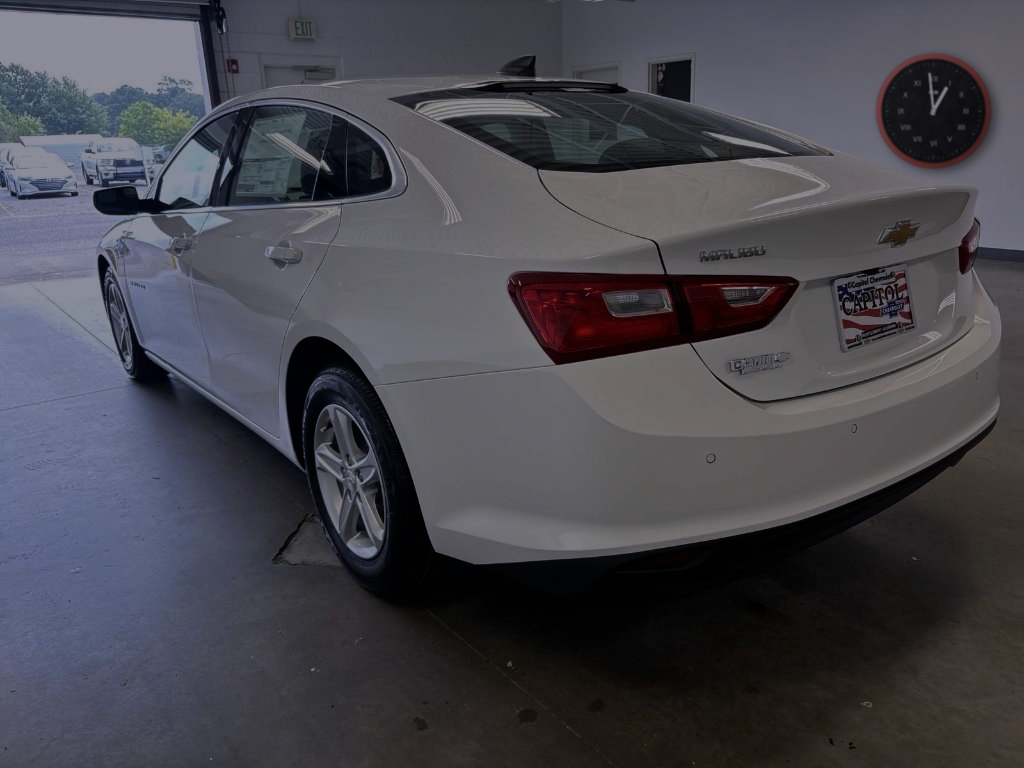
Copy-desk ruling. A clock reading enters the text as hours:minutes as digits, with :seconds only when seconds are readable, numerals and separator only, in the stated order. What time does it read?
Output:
12:59
